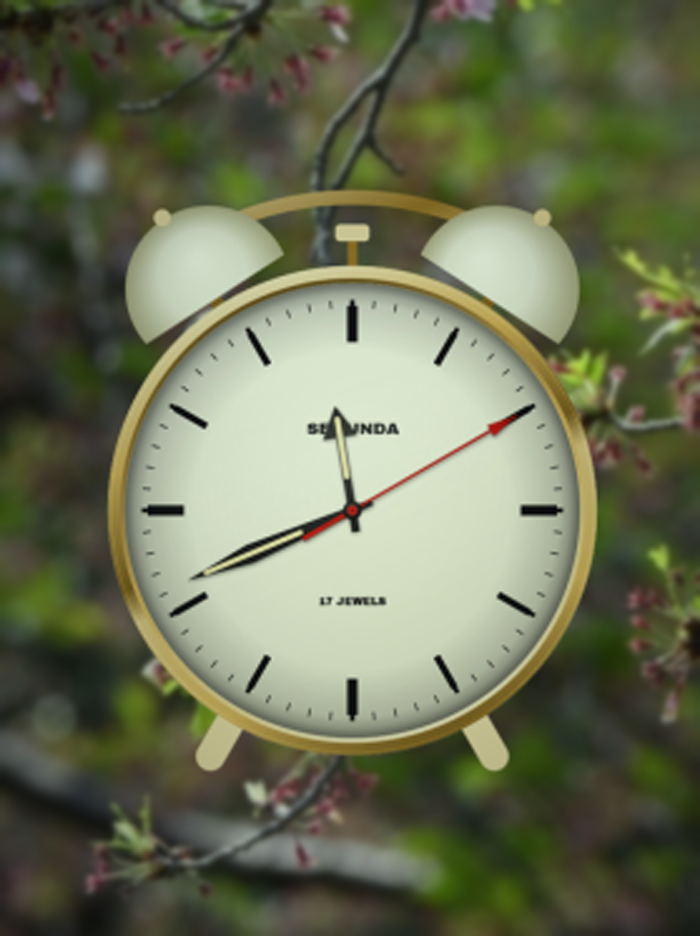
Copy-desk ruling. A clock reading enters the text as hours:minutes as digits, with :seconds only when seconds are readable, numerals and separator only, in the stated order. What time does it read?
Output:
11:41:10
